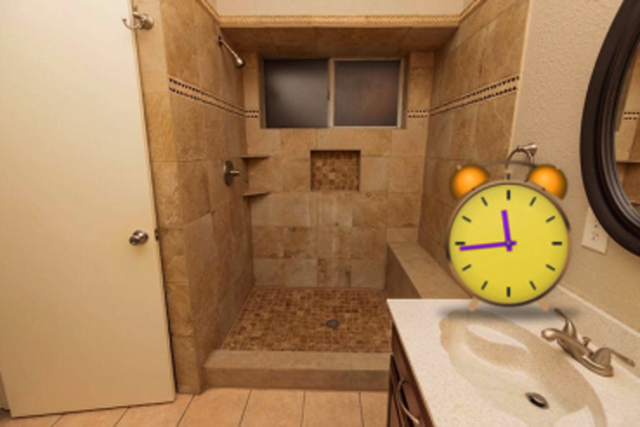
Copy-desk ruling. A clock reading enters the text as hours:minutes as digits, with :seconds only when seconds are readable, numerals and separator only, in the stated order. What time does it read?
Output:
11:44
